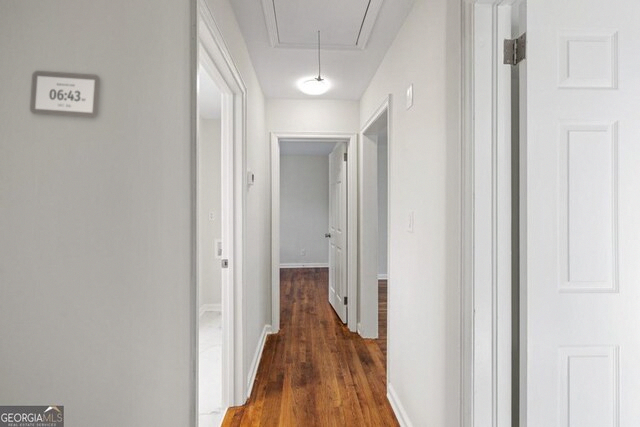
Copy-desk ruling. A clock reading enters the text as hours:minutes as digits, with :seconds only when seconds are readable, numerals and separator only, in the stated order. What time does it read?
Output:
6:43
